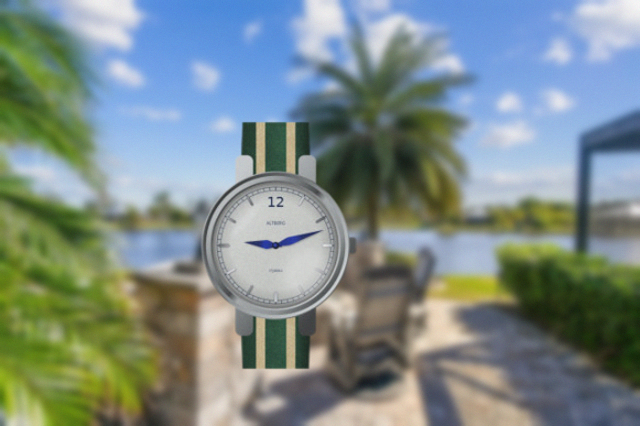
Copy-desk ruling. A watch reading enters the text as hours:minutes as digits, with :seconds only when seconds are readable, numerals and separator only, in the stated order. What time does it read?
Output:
9:12
